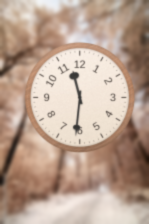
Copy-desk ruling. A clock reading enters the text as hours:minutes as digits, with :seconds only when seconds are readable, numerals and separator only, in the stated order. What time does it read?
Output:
11:31
